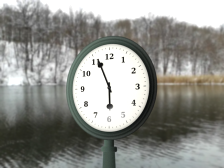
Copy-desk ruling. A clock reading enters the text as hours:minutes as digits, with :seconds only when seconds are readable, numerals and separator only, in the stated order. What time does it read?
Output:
5:56
